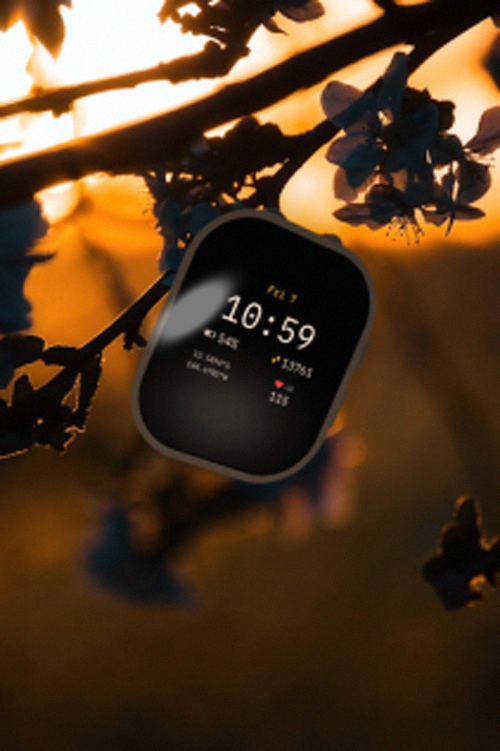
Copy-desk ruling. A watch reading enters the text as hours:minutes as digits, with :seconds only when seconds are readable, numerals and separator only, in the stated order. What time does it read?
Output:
10:59
